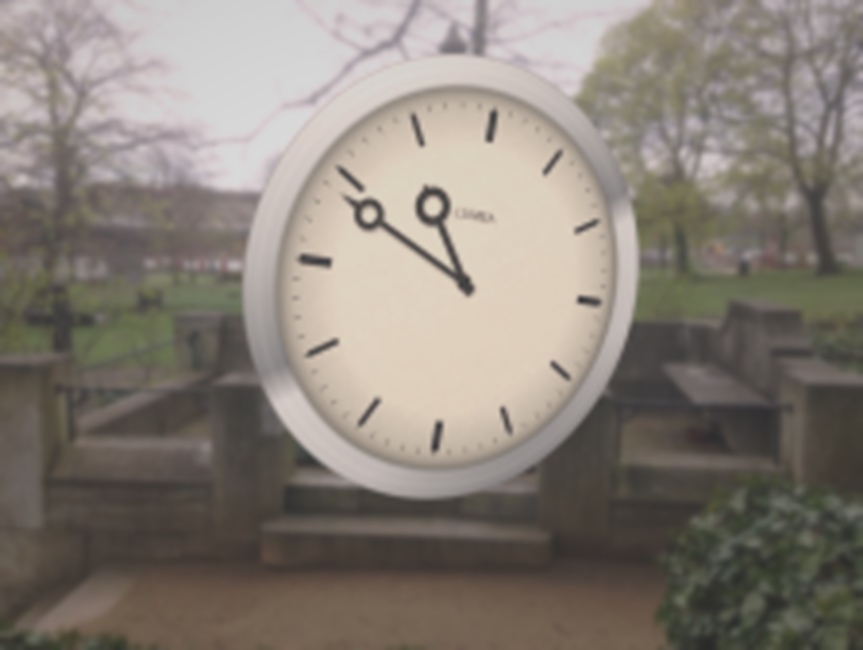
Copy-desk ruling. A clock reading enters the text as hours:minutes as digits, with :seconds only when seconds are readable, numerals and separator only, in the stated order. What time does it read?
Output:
10:49
